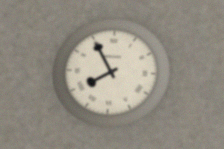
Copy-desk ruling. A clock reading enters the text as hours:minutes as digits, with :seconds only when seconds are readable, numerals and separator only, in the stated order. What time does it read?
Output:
7:55
